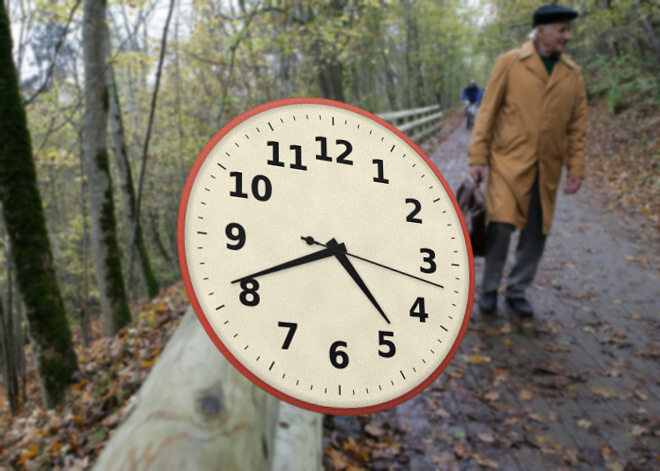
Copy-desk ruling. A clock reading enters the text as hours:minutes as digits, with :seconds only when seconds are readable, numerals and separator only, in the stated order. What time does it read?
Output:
4:41:17
